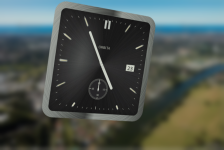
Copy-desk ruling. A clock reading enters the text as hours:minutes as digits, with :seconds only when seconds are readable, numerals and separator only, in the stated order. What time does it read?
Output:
4:55
